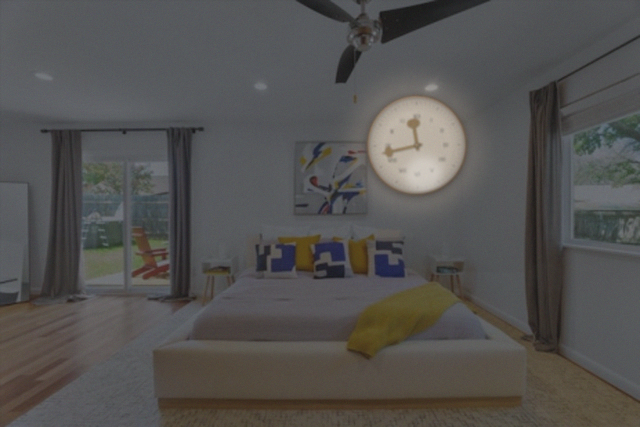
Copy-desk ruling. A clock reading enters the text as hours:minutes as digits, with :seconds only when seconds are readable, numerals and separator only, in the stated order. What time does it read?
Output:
11:43
